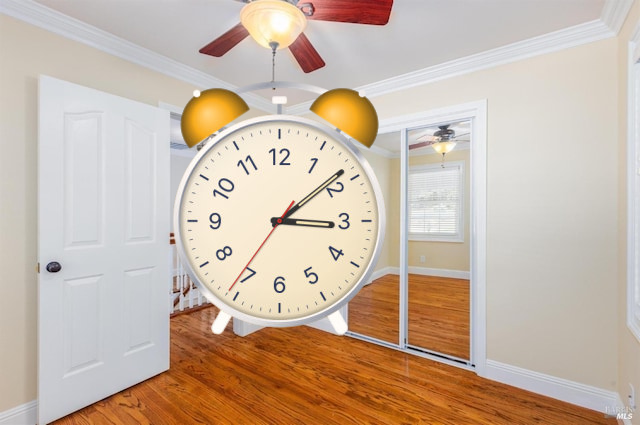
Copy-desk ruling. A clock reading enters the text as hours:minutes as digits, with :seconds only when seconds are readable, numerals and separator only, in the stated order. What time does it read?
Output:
3:08:36
